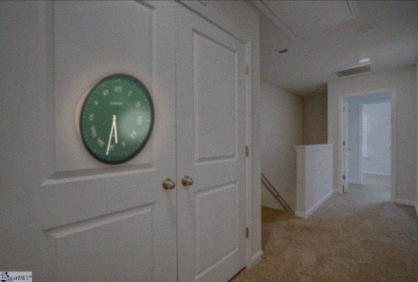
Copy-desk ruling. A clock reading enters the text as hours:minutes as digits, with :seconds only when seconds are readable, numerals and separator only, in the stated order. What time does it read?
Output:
5:31
